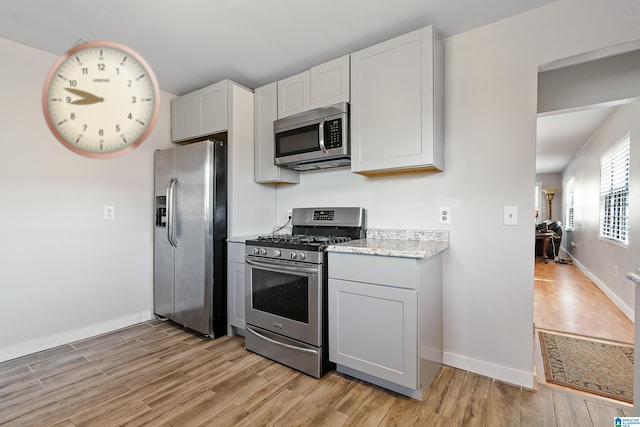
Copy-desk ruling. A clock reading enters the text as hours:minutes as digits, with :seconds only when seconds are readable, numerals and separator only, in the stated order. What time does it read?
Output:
8:48
